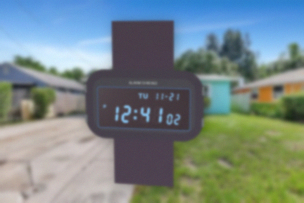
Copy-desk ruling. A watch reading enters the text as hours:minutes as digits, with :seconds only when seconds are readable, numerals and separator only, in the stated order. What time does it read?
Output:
12:41:02
